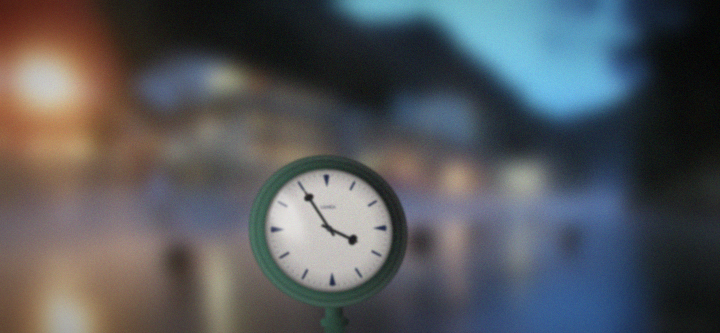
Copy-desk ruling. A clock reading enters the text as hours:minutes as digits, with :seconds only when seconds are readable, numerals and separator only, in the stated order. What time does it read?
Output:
3:55
